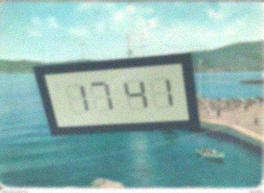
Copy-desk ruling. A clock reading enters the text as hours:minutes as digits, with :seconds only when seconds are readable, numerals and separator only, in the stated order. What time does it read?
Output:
17:41
